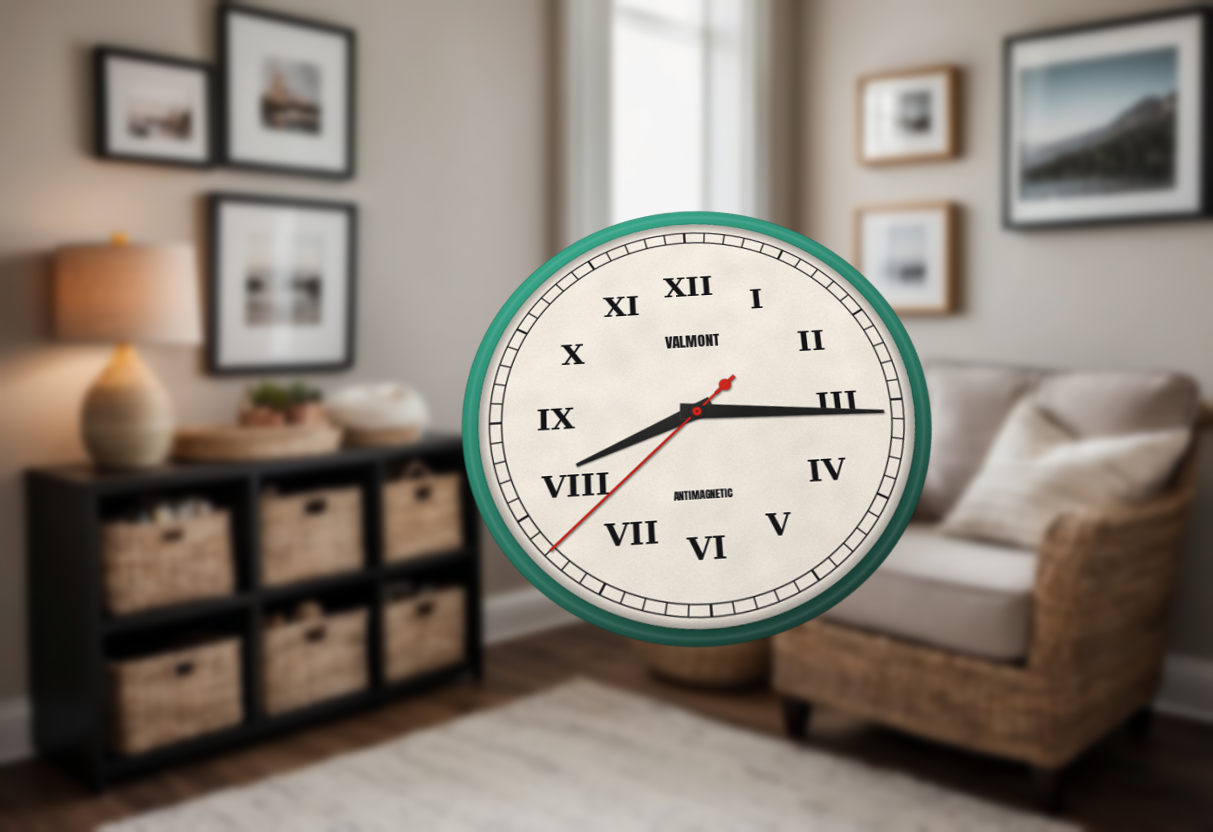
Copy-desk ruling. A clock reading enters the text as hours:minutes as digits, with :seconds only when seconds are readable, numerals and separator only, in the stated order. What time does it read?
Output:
8:15:38
